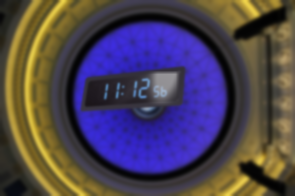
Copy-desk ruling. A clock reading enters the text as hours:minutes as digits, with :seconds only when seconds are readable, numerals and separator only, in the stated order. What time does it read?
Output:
11:12
